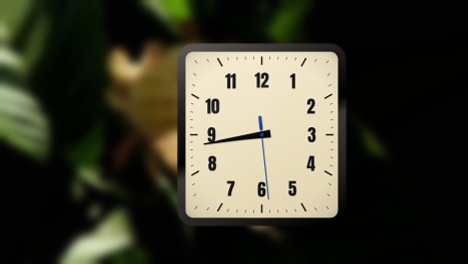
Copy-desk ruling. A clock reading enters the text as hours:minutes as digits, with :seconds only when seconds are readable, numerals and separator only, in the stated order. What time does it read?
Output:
8:43:29
